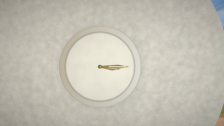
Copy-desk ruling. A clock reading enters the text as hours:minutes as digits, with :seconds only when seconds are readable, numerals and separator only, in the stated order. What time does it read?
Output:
3:15
